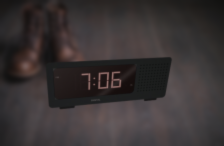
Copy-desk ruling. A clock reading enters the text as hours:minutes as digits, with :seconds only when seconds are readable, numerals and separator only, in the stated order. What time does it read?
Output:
7:06
